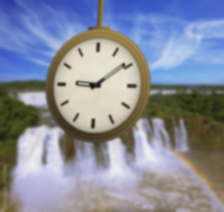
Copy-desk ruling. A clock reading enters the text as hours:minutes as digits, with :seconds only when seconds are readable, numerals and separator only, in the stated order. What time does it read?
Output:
9:09
